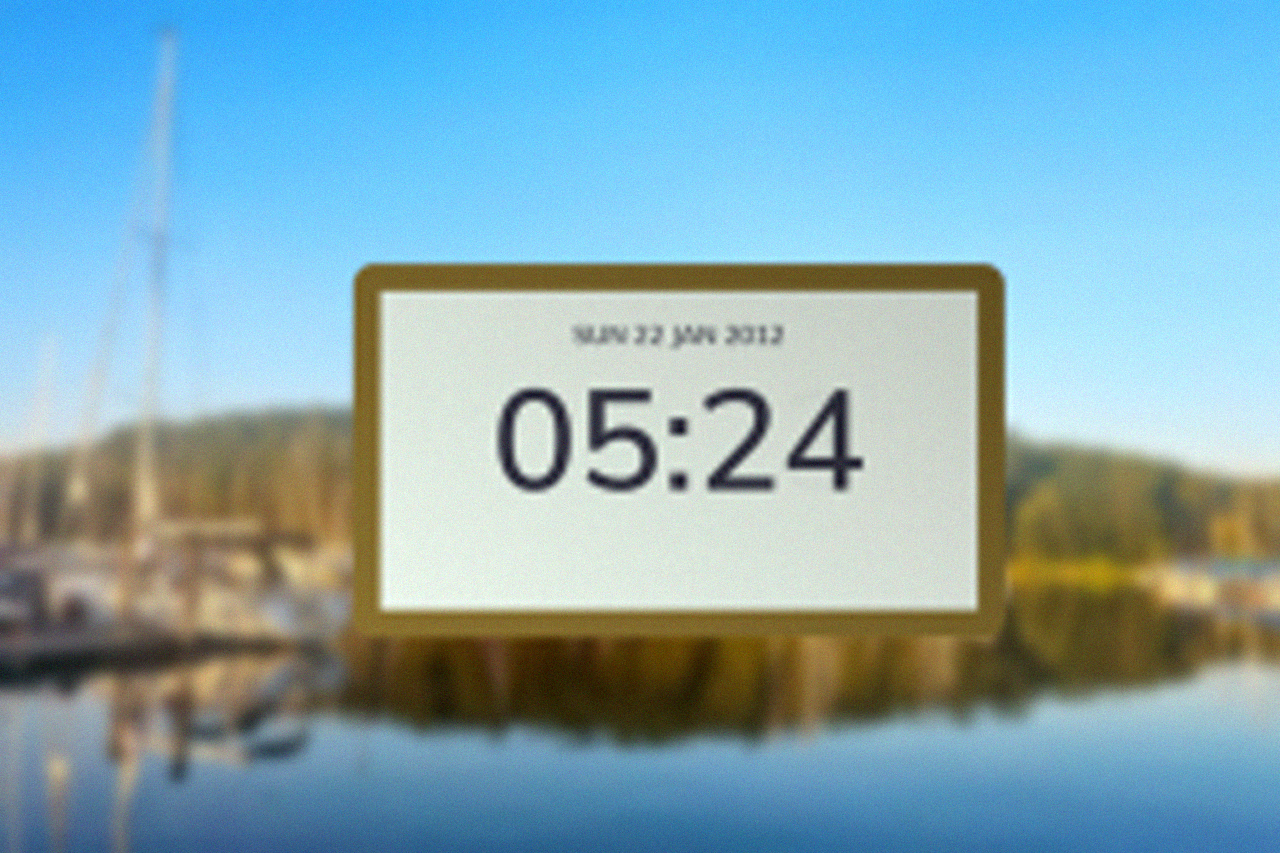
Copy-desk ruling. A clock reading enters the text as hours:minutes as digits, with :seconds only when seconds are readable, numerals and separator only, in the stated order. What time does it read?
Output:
5:24
